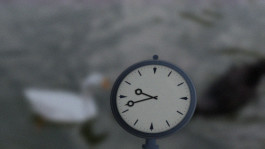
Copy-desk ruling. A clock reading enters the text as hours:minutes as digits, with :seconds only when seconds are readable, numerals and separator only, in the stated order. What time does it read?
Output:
9:42
